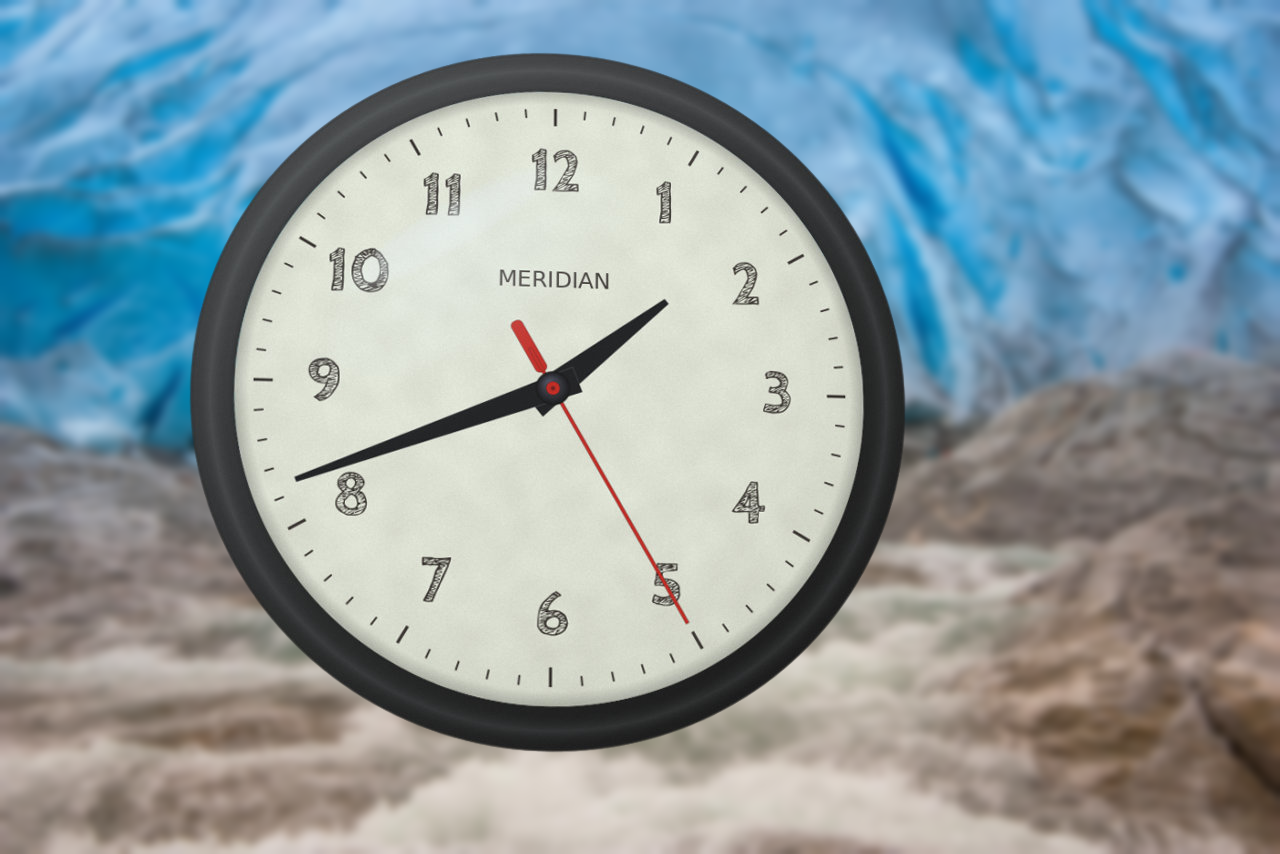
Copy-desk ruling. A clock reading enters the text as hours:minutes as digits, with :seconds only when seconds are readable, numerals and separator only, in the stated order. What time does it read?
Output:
1:41:25
